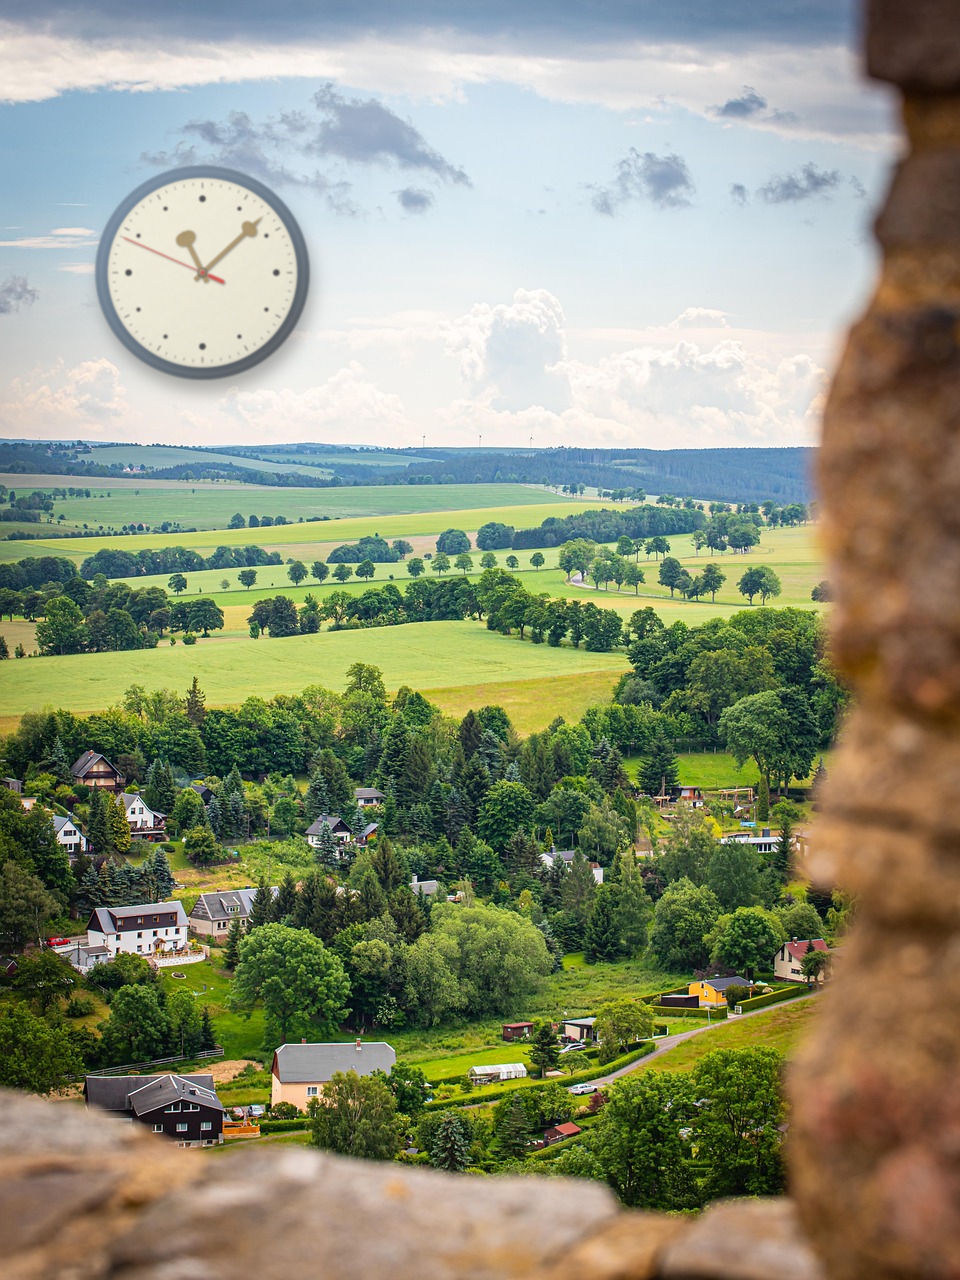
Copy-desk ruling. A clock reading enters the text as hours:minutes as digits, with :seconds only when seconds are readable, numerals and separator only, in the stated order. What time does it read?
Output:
11:07:49
